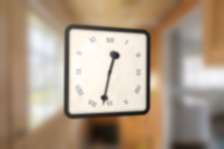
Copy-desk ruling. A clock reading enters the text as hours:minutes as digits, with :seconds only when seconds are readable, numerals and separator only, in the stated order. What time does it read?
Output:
12:32
